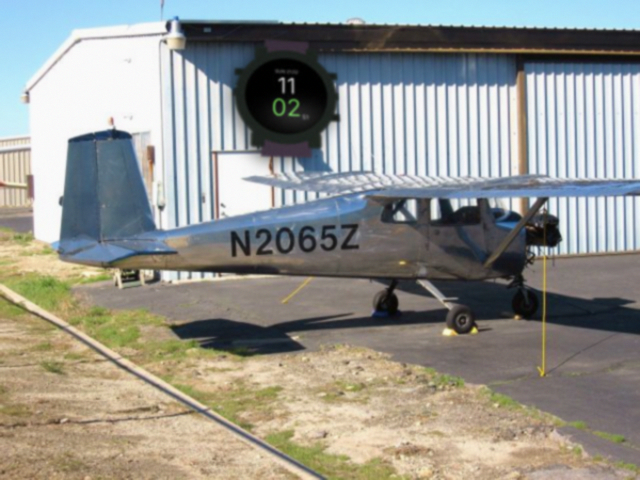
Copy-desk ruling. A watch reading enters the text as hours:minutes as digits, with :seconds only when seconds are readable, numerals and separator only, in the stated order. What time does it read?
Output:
11:02
